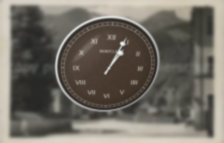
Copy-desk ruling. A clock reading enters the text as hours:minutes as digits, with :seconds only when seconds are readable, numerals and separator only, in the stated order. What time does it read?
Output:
1:04
